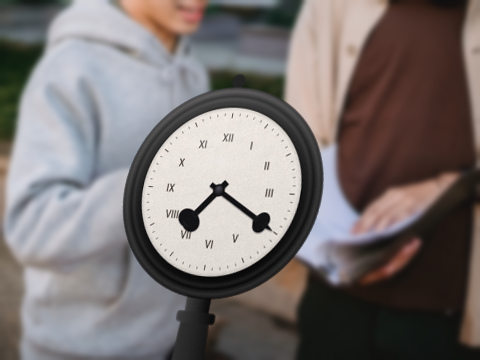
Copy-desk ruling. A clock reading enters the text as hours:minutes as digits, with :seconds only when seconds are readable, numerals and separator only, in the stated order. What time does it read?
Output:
7:20
